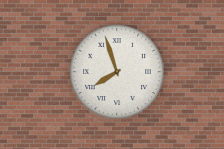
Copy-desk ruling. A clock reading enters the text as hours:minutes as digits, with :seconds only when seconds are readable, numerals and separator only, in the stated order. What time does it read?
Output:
7:57
